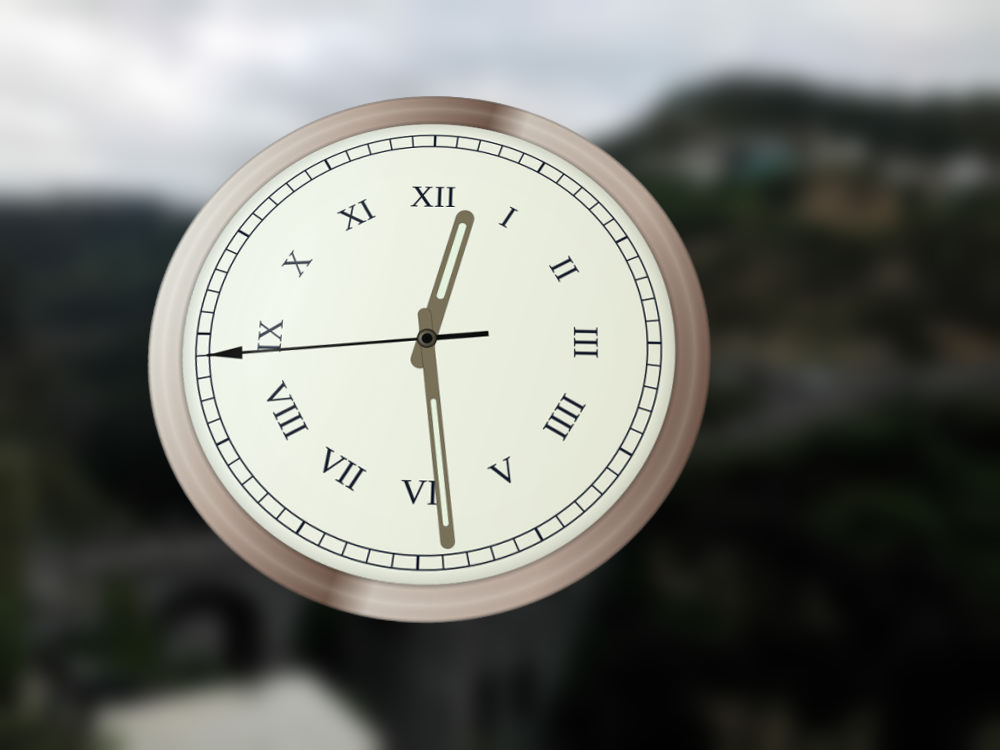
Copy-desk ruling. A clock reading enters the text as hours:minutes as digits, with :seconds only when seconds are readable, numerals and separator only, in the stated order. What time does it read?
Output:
12:28:44
